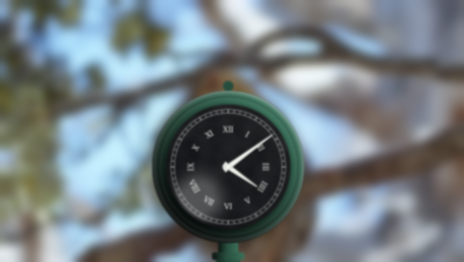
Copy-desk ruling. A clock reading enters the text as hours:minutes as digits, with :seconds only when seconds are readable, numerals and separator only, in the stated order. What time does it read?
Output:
4:09
